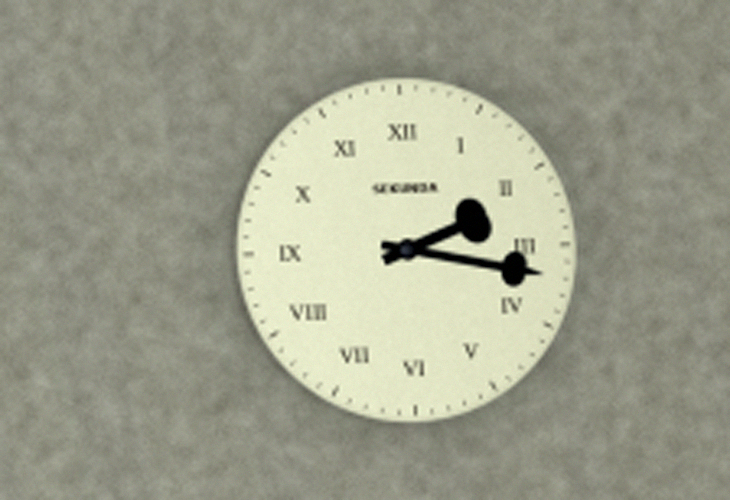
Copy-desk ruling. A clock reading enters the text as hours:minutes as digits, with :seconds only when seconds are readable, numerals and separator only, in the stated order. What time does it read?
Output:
2:17
